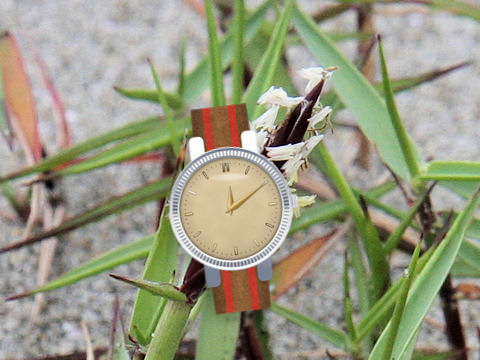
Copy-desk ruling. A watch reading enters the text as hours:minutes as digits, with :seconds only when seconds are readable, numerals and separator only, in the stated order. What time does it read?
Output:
12:10
